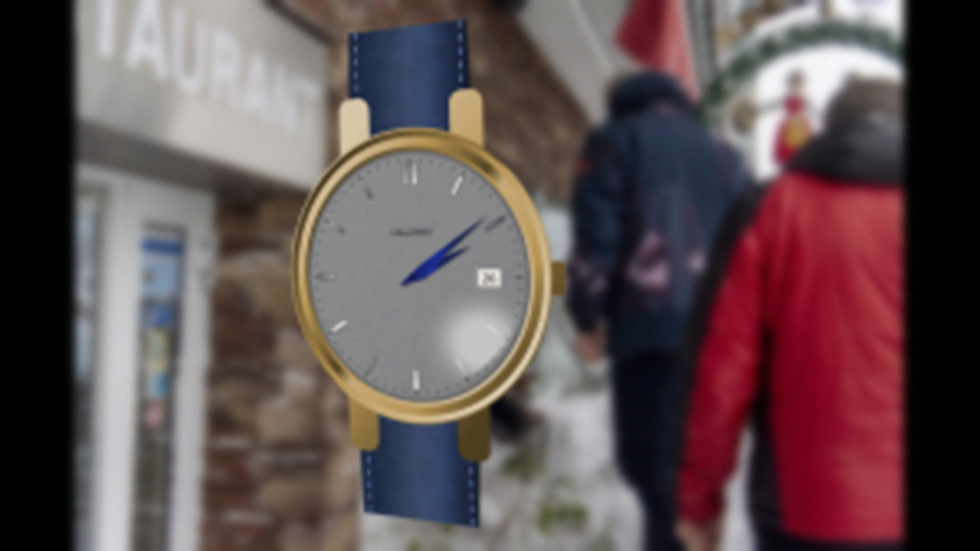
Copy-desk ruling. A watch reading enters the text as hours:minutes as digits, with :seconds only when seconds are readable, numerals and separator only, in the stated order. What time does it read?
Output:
2:09
